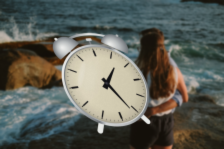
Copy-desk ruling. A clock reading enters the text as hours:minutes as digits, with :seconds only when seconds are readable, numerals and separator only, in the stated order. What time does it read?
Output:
1:26
